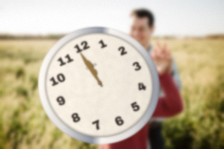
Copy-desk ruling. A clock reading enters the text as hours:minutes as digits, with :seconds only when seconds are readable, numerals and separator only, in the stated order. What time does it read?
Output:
11:59
